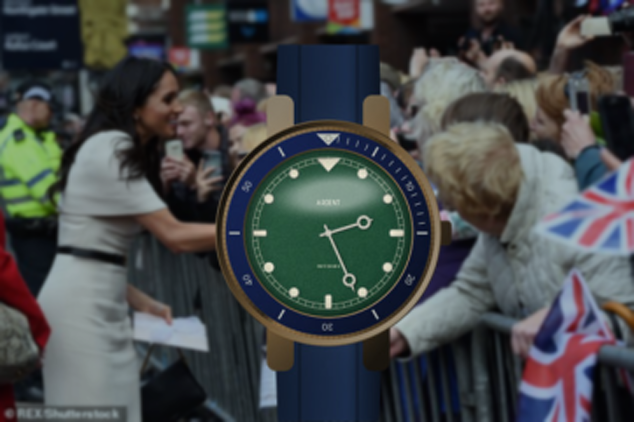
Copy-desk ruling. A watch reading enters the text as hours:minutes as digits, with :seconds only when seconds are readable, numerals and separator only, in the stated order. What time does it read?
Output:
2:26
